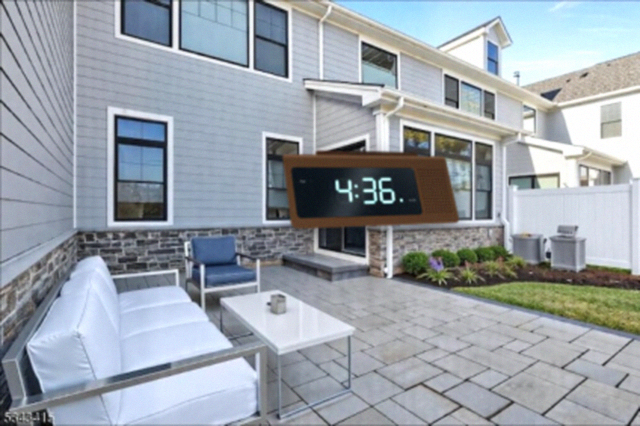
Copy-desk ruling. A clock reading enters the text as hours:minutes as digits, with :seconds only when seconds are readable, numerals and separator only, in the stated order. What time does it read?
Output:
4:36
